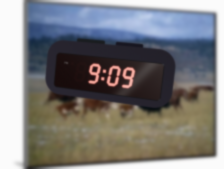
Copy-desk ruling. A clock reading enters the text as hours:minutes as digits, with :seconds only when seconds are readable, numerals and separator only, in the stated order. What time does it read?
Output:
9:09
